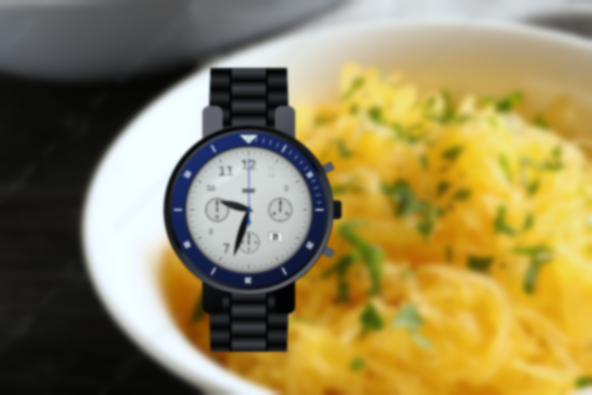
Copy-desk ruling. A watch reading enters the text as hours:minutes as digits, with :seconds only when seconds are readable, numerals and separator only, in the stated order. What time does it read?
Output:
9:33
